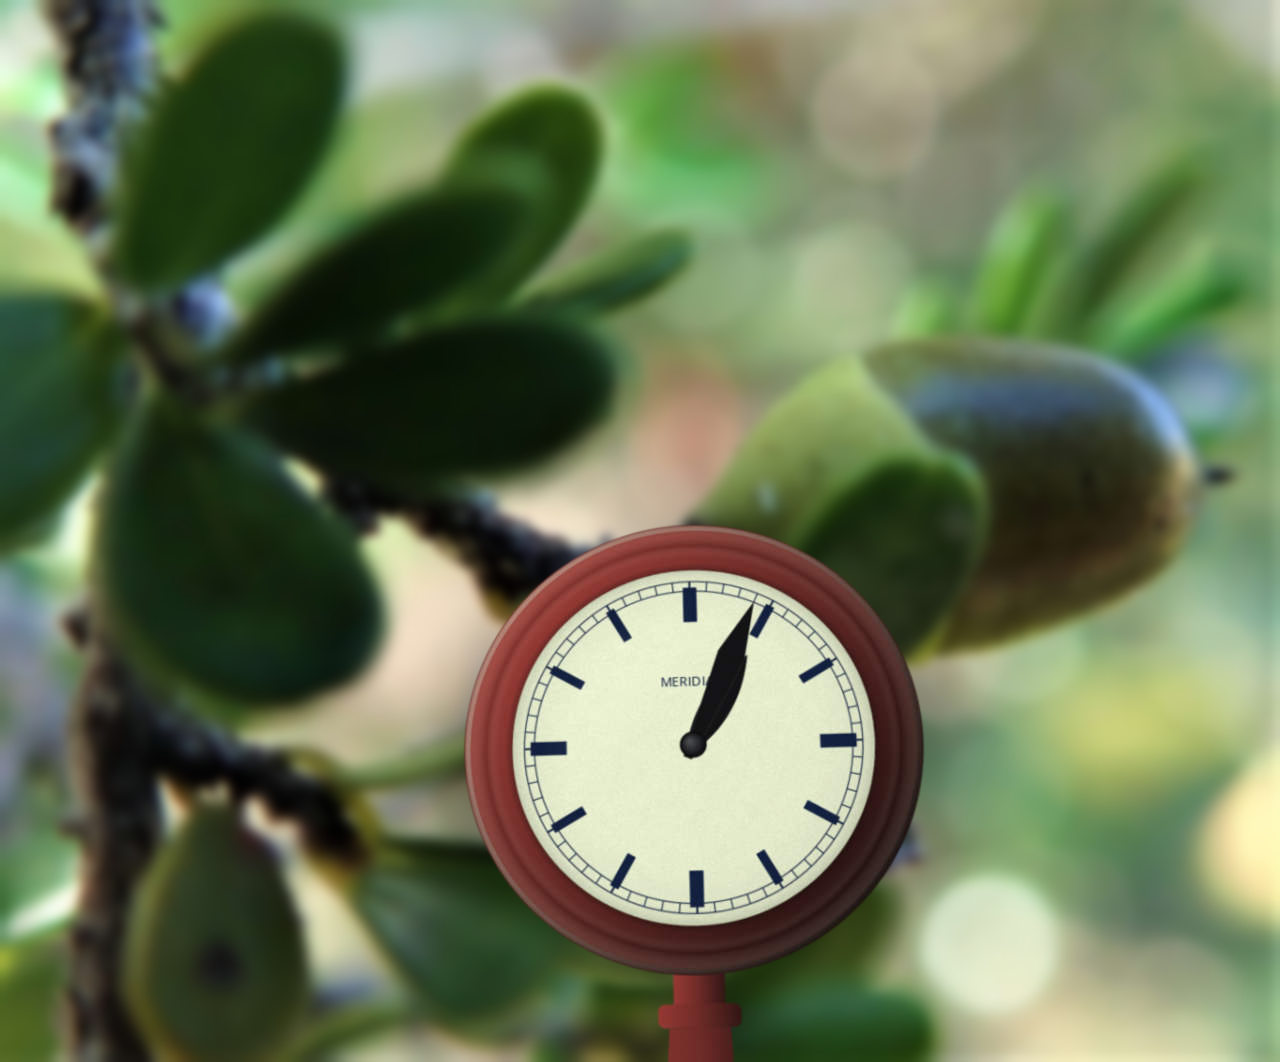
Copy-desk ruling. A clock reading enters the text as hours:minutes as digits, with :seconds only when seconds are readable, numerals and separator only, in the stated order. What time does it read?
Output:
1:04
